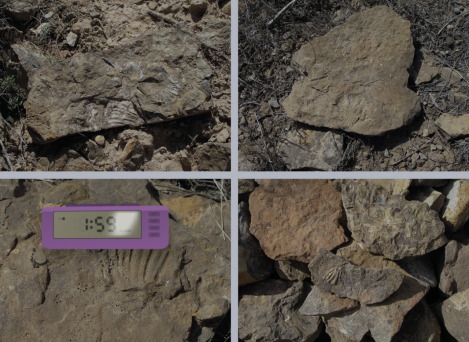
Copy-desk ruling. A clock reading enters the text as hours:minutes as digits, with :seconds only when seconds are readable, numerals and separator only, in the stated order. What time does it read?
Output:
1:59
